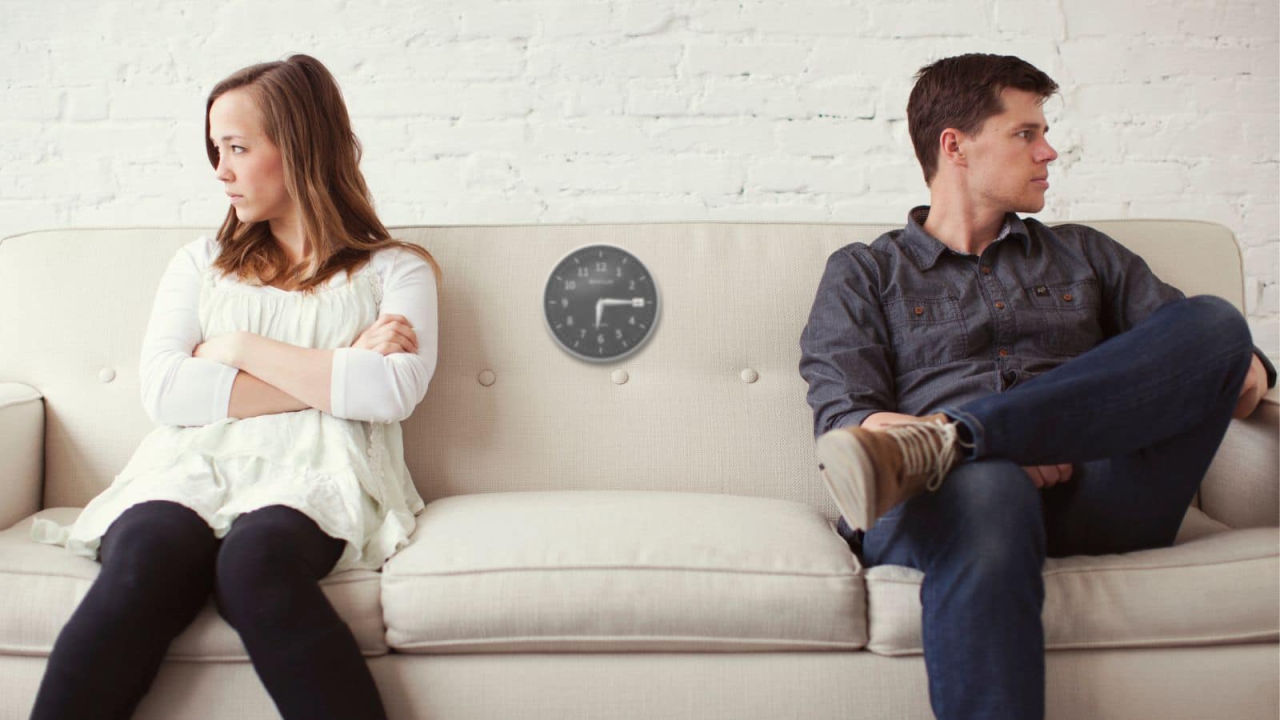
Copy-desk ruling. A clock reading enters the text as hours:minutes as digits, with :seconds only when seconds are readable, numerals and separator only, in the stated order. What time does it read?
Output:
6:15
